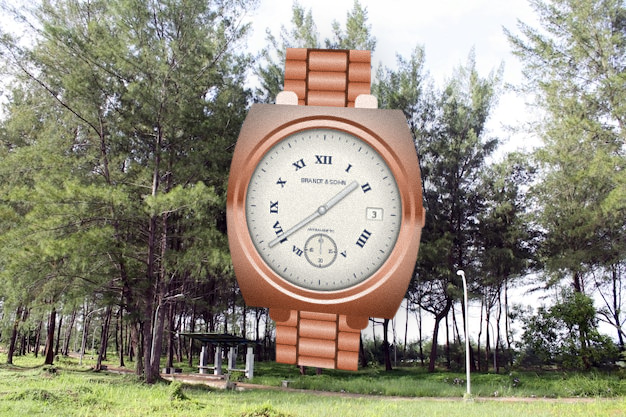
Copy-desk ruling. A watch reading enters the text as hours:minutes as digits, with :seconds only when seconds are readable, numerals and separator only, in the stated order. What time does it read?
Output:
1:39
